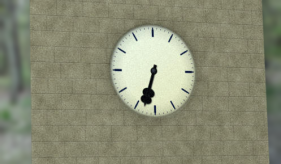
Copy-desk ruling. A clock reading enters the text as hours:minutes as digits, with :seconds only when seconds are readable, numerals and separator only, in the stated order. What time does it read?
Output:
6:33
